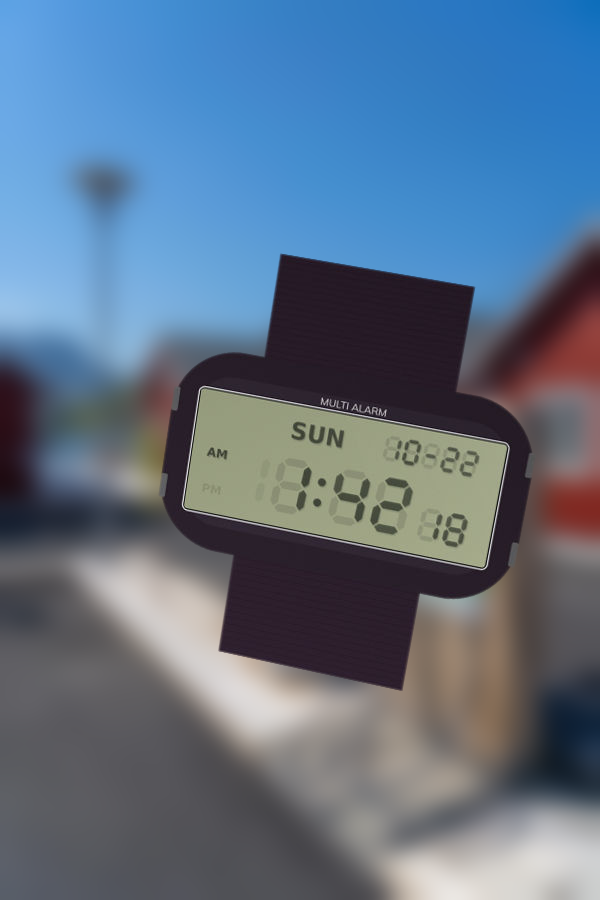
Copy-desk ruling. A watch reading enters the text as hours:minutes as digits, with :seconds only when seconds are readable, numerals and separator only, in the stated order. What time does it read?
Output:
1:42:18
